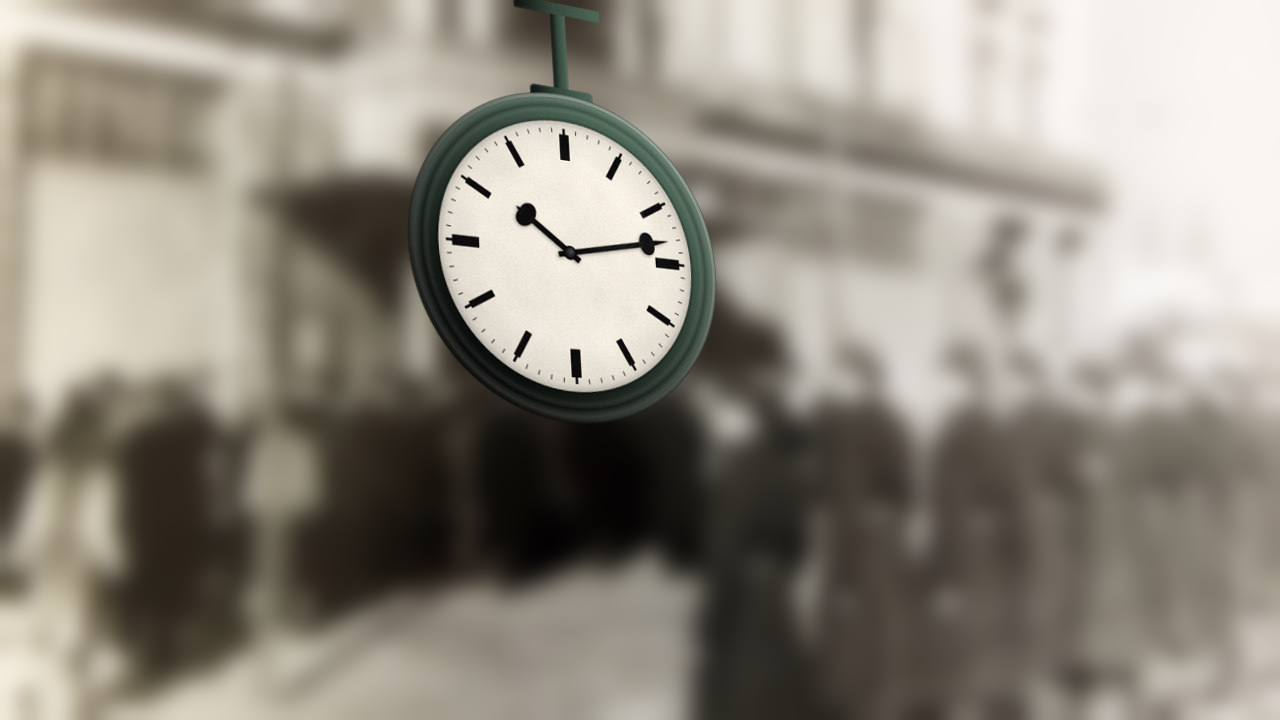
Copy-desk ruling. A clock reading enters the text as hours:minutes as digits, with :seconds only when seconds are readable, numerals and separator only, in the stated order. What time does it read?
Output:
10:13
